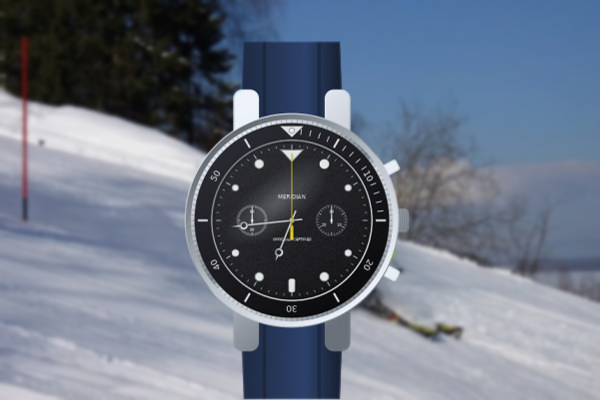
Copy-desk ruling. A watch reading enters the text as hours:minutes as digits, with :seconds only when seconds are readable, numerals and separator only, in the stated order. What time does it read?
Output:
6:44
